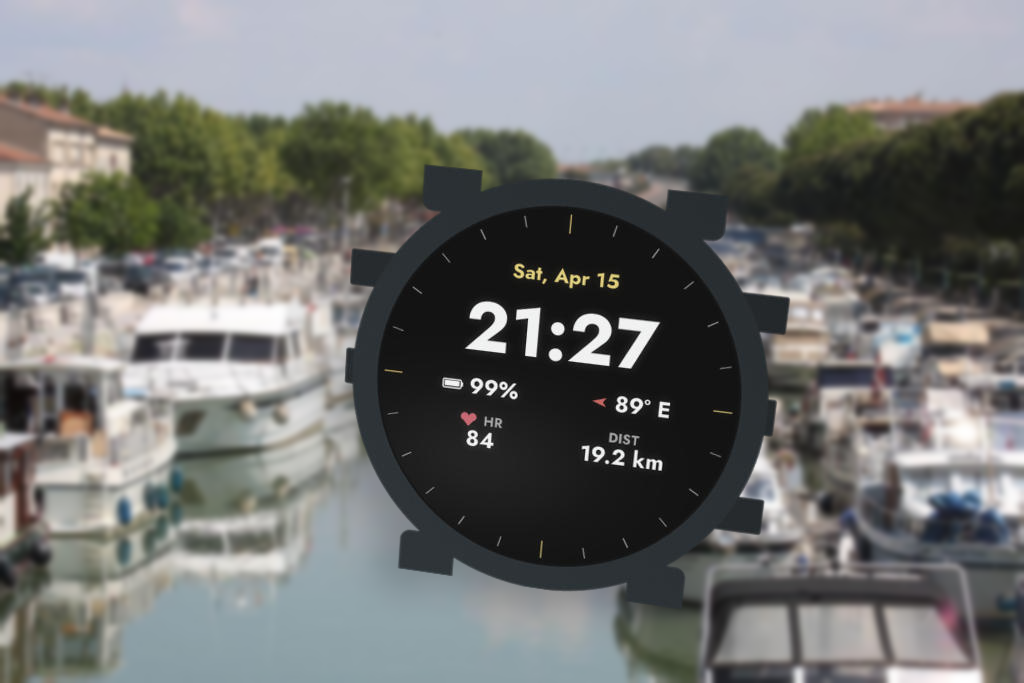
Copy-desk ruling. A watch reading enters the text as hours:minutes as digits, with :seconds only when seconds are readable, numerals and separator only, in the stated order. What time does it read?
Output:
21:27
